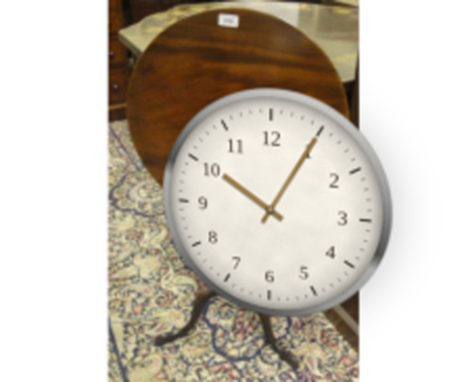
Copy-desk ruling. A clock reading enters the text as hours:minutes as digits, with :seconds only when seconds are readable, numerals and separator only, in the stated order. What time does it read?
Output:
10:05
